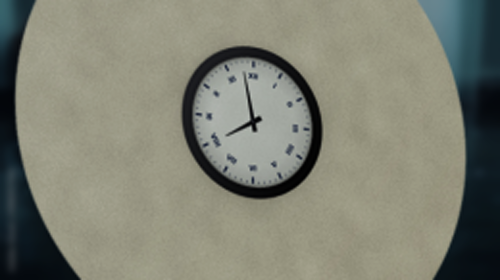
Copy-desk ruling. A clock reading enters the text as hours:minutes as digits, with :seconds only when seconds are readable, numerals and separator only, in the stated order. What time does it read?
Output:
7:58
